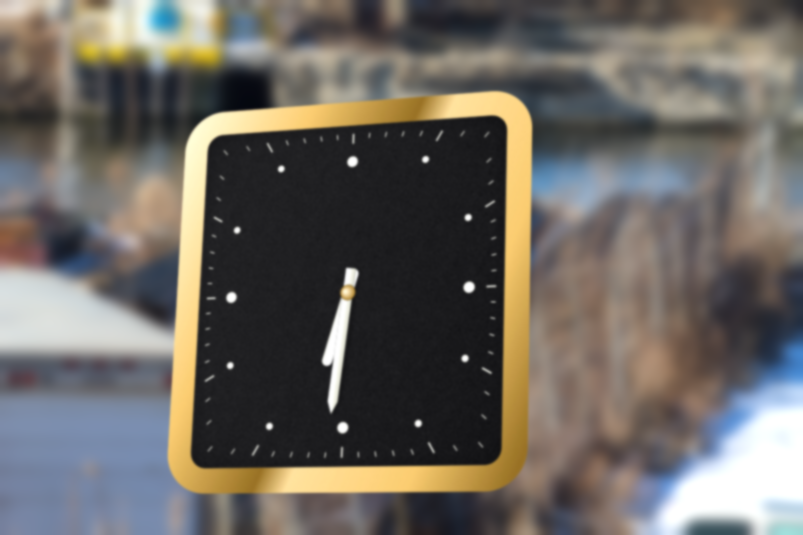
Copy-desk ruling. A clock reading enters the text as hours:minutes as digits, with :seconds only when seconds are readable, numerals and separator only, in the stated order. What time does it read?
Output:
6:31
